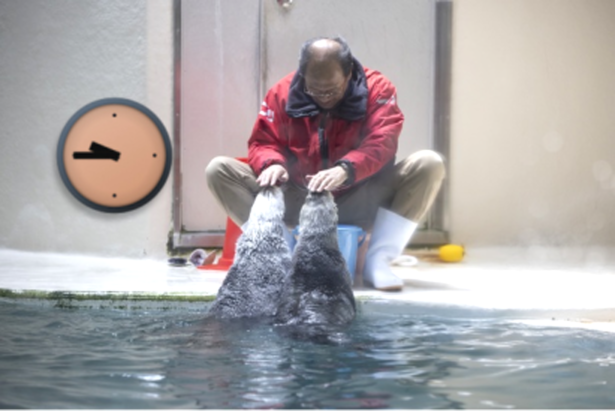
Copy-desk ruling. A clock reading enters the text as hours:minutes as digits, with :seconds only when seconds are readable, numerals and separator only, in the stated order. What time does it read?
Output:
9:45
